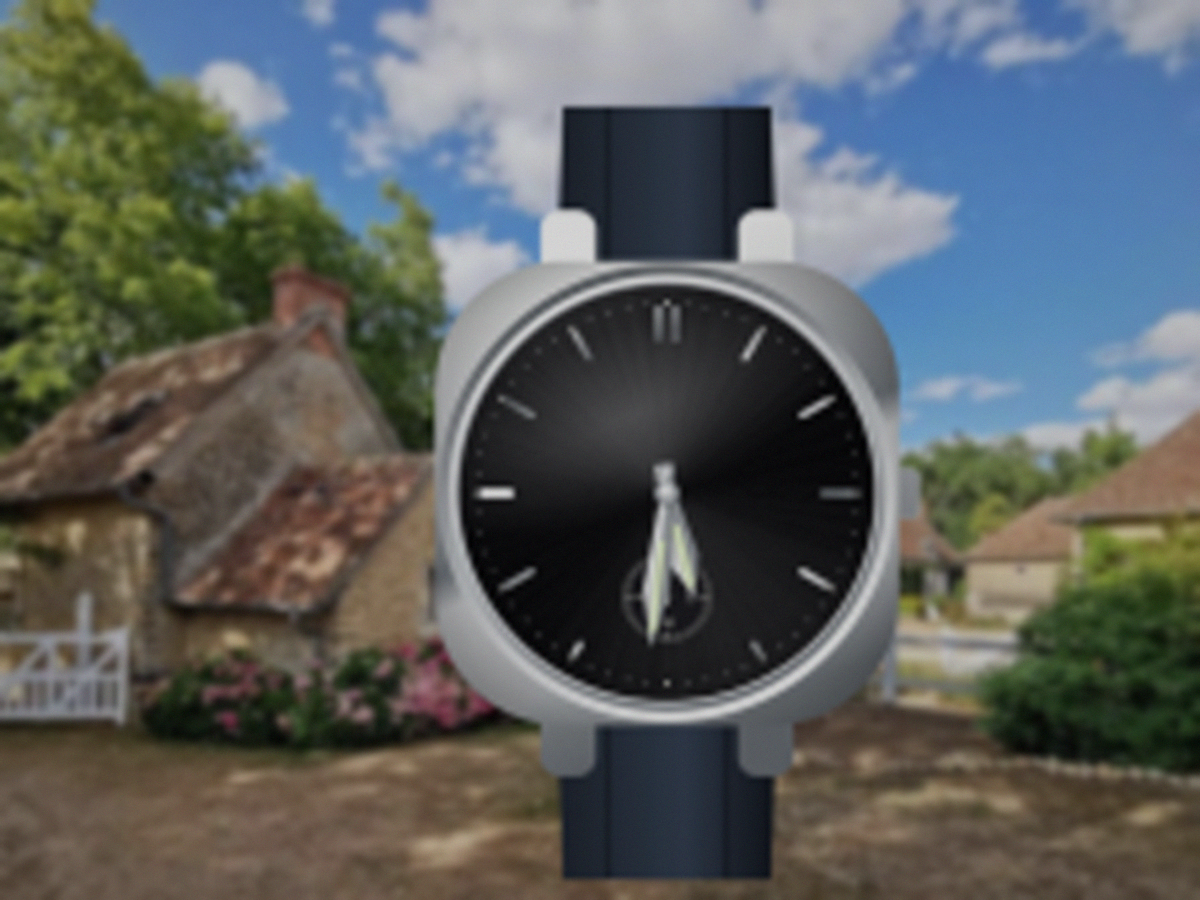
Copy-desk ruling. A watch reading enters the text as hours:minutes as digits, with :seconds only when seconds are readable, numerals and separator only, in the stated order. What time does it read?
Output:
5:31
